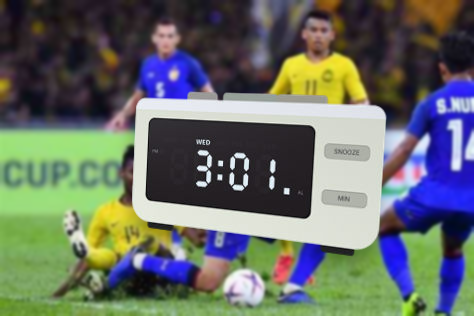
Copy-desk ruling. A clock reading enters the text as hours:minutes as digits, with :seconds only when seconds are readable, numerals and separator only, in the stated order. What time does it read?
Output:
3:01
